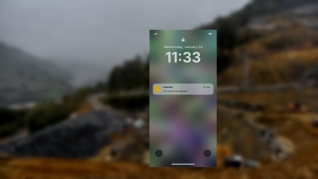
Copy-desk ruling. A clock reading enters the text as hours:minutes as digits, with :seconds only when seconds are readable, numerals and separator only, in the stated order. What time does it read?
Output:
11:33
